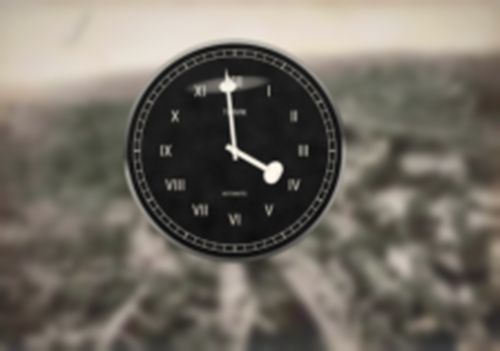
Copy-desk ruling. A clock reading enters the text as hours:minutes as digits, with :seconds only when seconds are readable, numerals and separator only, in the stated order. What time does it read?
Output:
3:59
